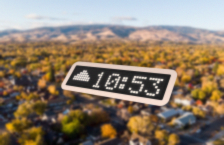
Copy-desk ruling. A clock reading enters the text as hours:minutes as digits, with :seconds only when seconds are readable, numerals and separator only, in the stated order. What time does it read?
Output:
10:53
